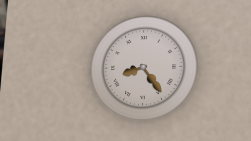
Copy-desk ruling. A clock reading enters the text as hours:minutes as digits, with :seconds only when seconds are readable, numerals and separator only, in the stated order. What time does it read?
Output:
8:24
